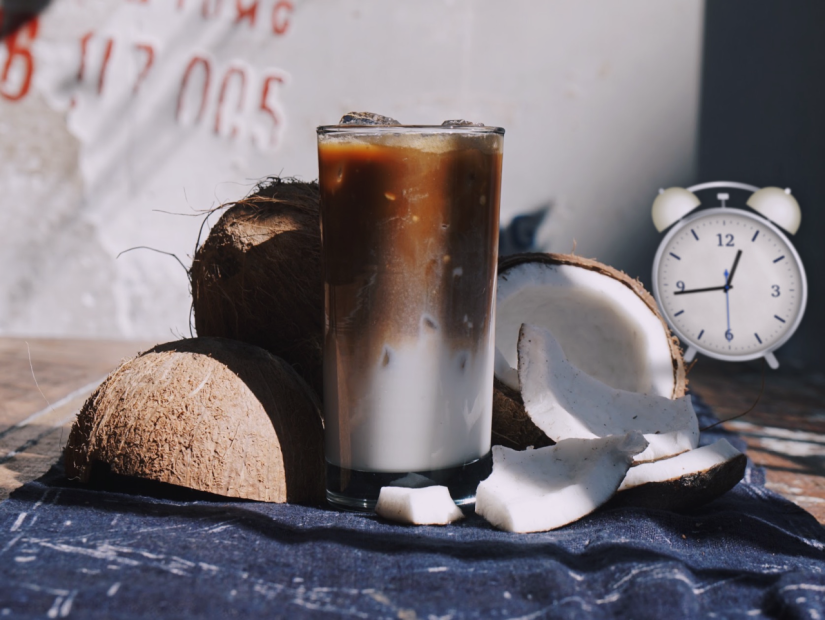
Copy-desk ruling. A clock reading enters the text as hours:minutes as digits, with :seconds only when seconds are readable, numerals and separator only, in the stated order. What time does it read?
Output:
12:43:30
